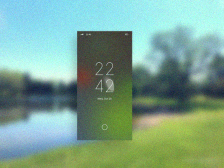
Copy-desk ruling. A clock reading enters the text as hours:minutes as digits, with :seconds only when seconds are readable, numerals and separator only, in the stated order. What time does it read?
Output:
22:42
